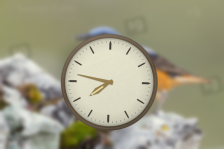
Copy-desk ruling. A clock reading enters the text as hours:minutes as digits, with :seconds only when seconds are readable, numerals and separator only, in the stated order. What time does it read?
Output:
7:47
